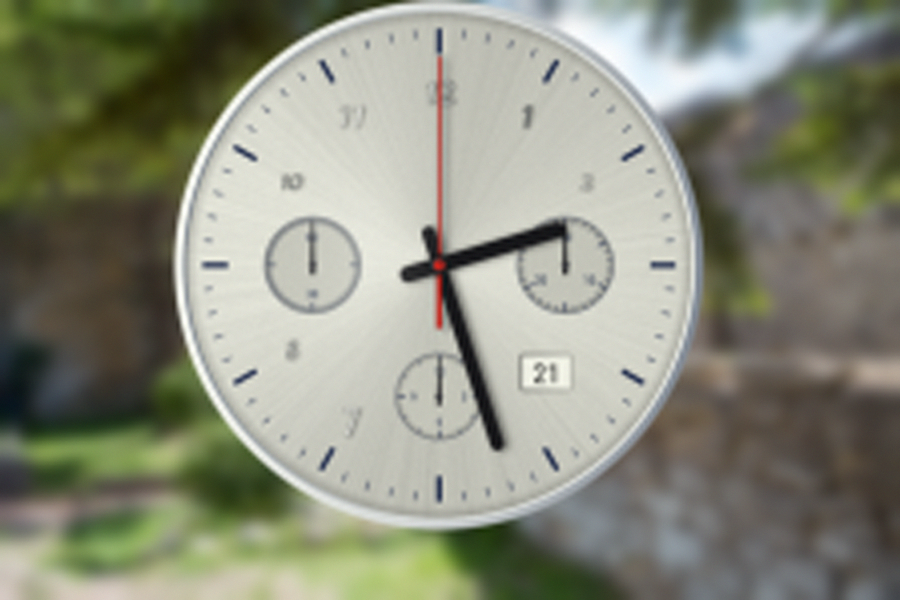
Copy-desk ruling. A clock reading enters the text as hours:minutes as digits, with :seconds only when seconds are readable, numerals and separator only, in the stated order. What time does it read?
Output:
2:27
